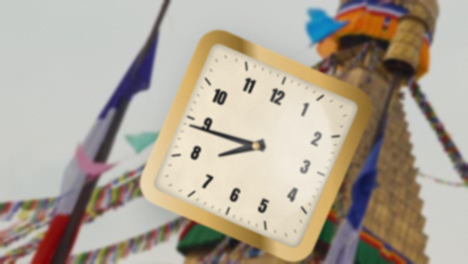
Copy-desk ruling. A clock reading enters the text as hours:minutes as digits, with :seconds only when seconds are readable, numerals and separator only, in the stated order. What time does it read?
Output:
7:44
